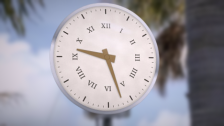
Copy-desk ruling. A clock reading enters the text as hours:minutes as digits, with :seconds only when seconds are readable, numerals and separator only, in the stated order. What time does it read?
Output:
9:27
